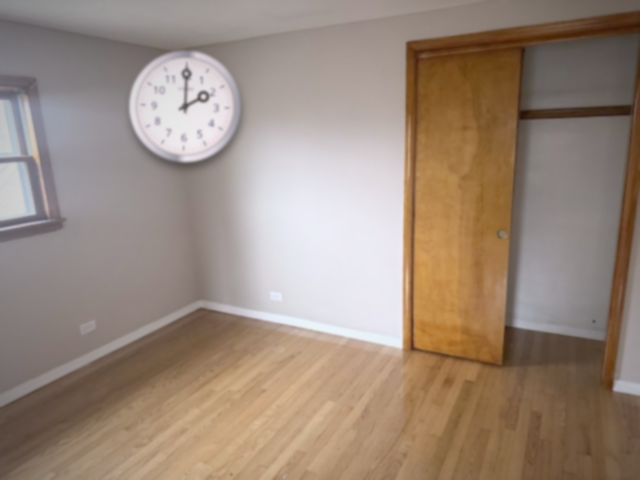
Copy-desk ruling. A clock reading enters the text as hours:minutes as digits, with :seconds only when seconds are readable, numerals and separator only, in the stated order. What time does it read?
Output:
2:00
